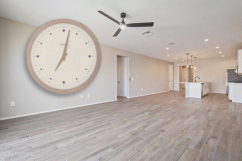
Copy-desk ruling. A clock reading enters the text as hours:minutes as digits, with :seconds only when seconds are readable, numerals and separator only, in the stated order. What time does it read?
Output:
7:02
